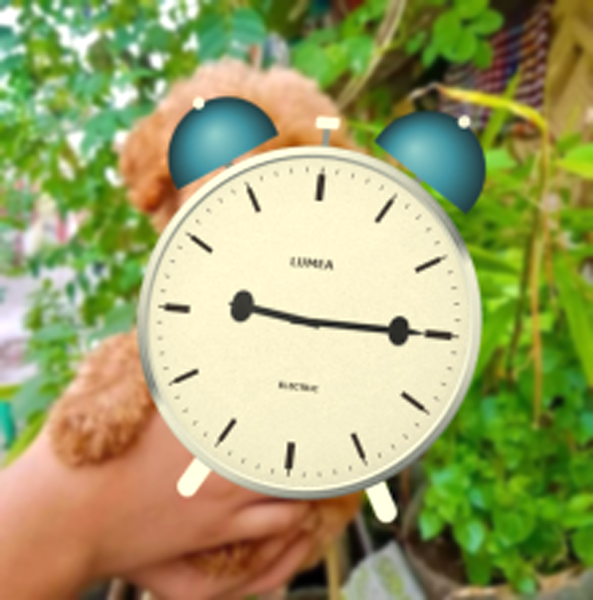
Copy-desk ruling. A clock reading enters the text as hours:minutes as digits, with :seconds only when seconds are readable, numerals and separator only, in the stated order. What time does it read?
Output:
9:15
